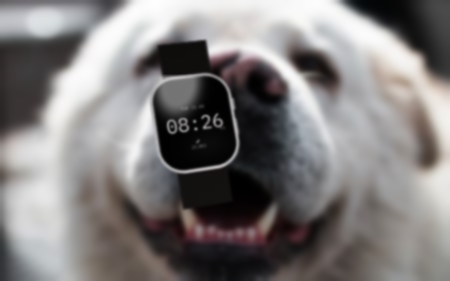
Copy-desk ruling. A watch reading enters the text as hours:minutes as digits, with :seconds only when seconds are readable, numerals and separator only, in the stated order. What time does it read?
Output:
8:26
